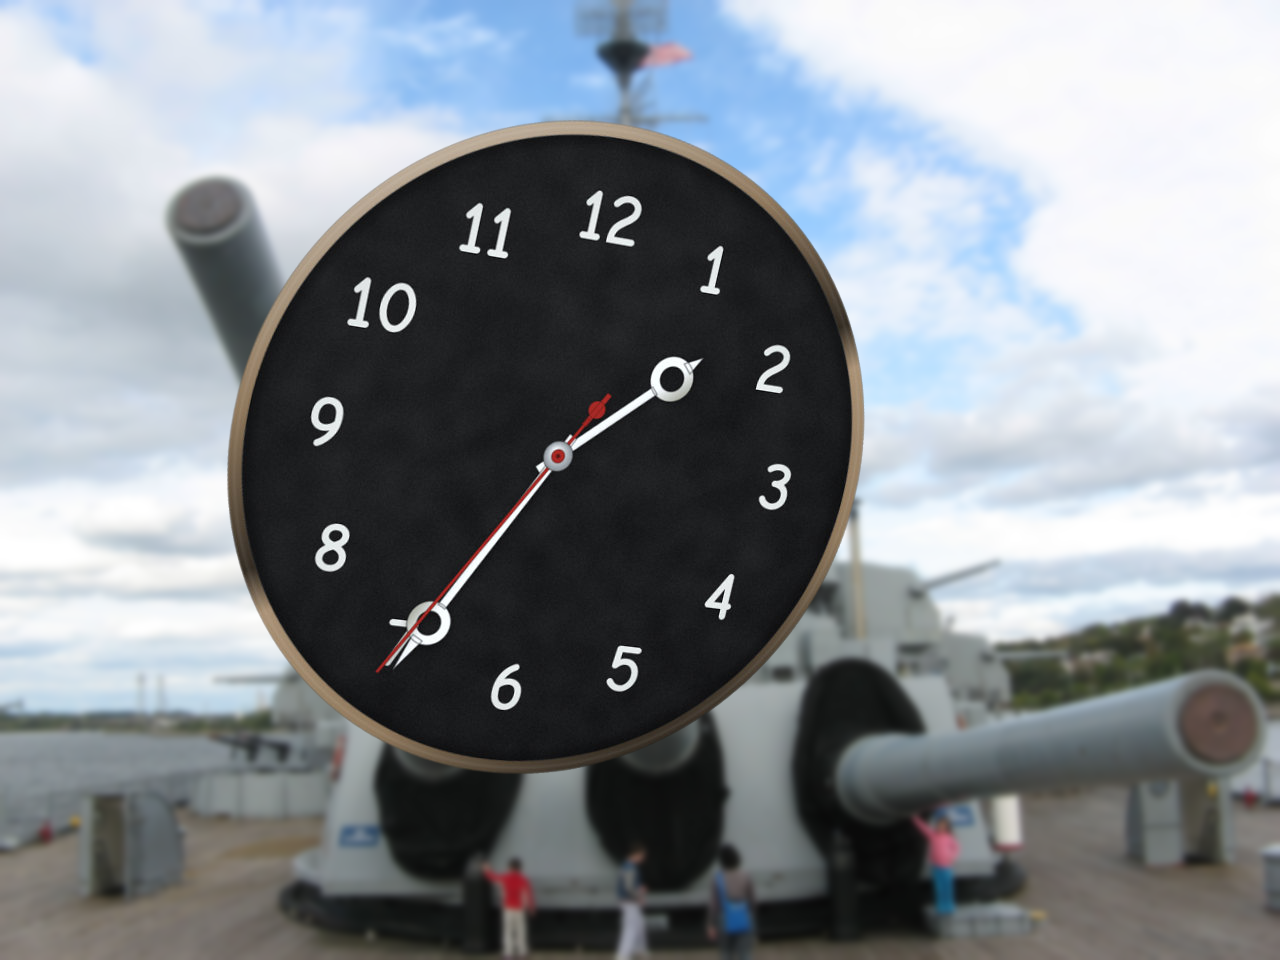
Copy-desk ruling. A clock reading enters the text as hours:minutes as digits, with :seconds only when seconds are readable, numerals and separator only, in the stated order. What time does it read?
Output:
1:34:35
